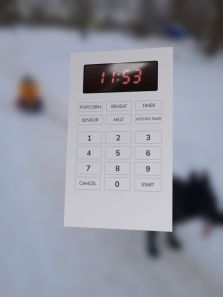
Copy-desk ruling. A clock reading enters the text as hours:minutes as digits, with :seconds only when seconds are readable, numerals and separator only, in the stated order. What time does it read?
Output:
11:53
